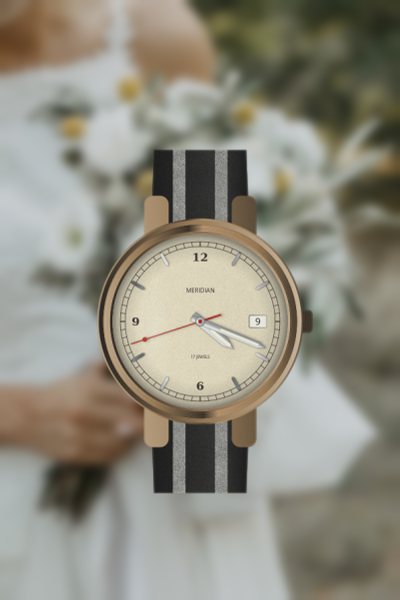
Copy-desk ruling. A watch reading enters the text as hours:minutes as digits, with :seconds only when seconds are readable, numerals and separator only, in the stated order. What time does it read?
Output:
4:18:42
